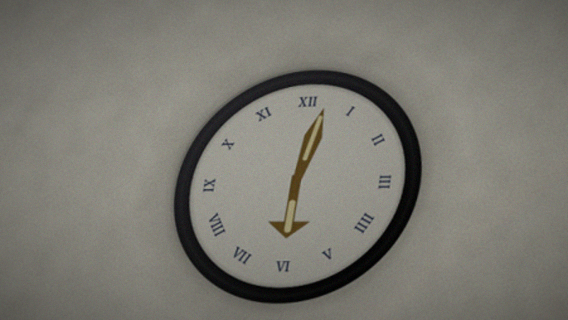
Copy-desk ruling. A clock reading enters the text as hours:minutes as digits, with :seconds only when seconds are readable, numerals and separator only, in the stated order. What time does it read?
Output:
6:02
